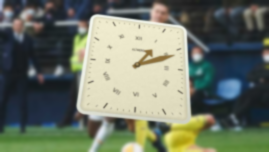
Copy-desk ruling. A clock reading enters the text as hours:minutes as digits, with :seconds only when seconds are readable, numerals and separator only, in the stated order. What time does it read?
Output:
1:11
